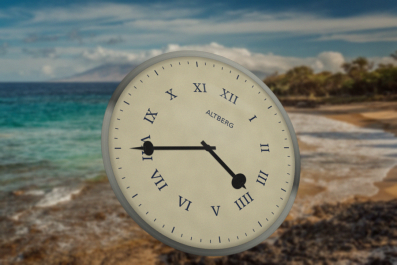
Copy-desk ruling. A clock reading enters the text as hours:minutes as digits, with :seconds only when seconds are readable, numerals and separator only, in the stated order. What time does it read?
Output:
3:40
